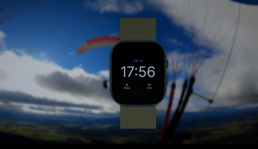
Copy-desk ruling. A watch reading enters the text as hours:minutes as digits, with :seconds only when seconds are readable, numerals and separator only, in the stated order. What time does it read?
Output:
17:56
